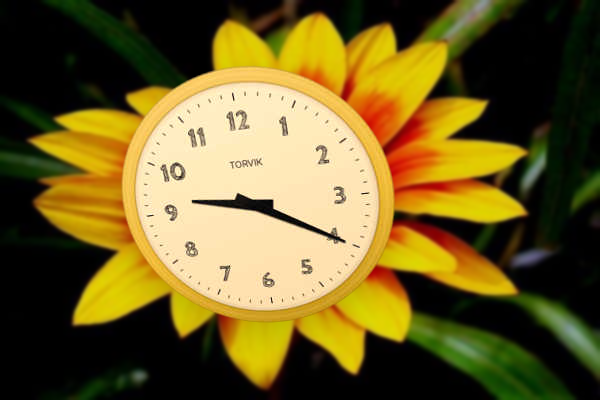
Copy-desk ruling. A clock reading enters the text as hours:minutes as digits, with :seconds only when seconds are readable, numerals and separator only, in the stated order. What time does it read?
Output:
9:20
